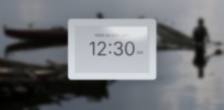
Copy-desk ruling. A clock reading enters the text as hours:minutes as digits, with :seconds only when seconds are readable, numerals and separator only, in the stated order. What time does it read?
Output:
12:30
